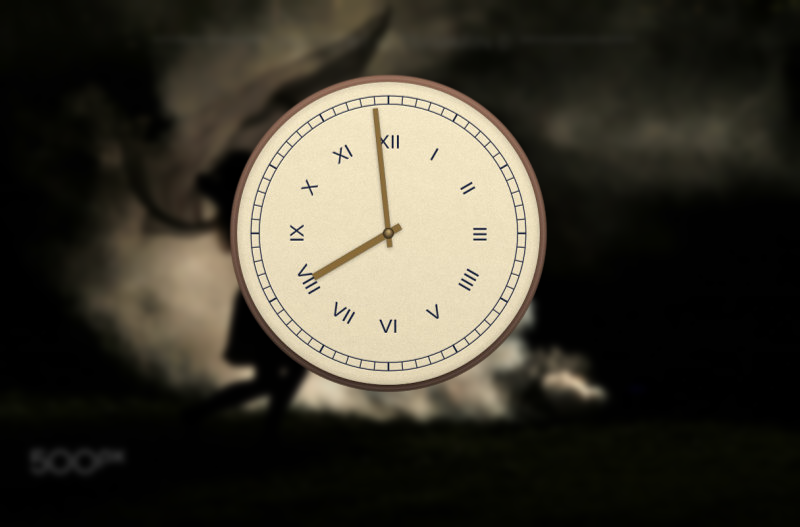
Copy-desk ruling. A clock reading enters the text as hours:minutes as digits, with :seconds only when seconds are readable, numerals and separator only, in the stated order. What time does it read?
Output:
7:59
